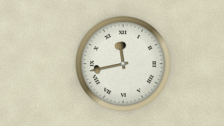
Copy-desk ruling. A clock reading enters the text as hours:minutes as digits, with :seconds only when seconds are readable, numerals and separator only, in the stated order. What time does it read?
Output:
11:43
